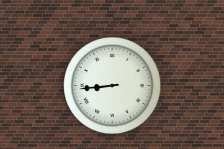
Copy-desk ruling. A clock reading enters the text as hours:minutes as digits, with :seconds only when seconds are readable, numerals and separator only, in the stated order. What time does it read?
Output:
8:44
